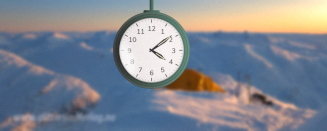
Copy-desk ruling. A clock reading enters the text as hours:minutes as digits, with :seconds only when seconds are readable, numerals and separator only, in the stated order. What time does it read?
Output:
4:09
